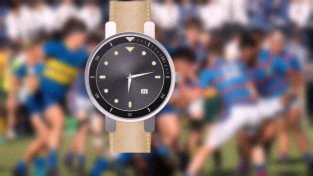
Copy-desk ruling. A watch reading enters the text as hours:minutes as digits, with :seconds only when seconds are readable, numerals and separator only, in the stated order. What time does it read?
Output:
6:13
